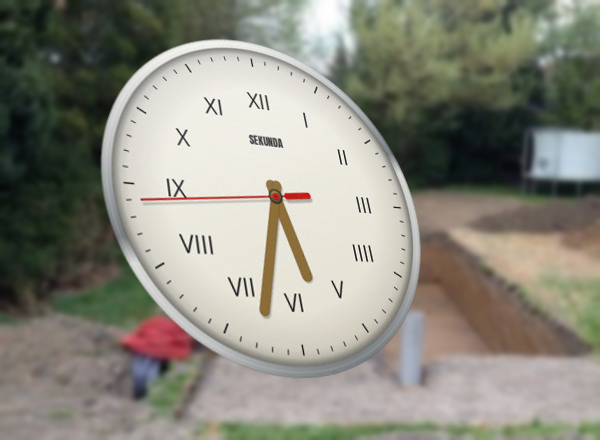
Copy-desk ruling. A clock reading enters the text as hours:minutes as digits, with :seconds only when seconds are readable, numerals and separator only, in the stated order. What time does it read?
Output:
5:32:44
